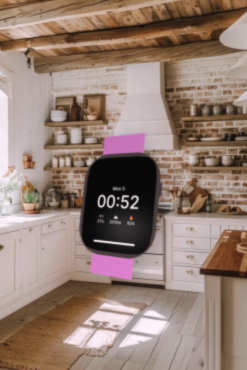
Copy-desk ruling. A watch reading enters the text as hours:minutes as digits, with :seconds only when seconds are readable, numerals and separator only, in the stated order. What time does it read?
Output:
0:52
